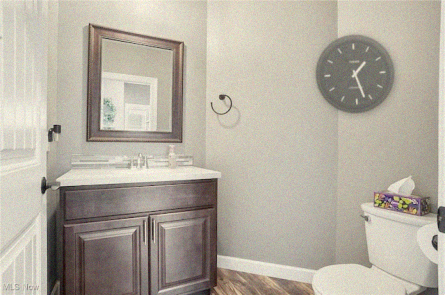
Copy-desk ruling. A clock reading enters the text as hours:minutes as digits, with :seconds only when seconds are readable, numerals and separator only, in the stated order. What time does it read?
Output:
1:27
